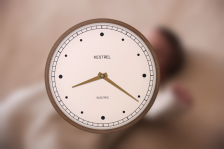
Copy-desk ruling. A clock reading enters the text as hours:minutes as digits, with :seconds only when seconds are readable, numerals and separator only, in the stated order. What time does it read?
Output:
8:21
